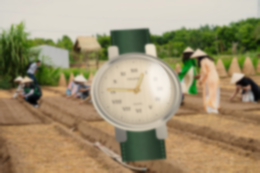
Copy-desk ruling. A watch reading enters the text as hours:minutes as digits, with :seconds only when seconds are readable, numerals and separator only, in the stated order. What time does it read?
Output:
12:46
